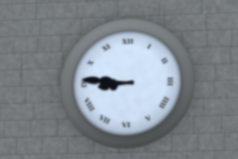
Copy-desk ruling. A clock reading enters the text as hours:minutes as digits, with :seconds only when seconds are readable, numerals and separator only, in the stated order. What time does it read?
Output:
8:46
